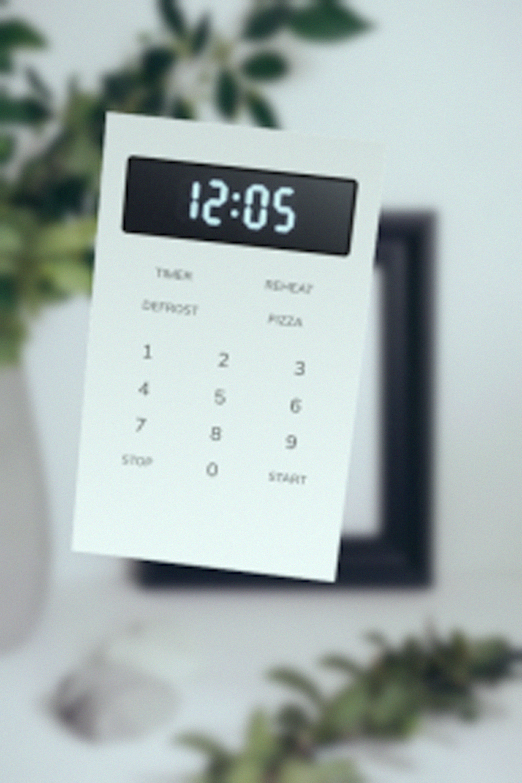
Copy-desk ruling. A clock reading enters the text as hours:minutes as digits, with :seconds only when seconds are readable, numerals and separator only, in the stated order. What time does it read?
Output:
12:05
